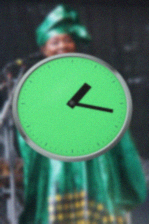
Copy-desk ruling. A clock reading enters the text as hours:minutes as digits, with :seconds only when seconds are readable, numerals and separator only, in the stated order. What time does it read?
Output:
1:17
